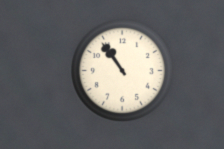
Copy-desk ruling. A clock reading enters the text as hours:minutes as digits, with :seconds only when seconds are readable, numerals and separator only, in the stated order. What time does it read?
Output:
10:54
